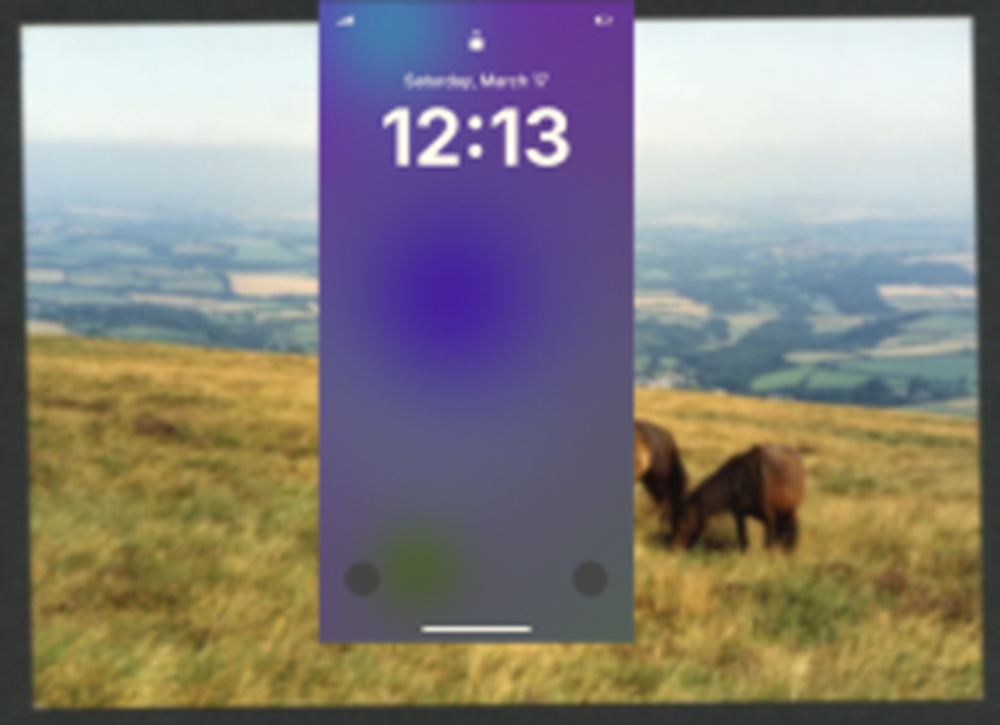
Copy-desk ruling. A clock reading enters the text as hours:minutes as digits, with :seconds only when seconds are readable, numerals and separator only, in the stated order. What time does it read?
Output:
12:13
